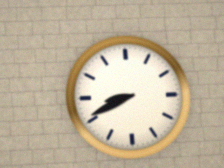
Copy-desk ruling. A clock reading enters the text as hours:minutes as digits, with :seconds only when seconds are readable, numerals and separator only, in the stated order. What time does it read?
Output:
8:41
